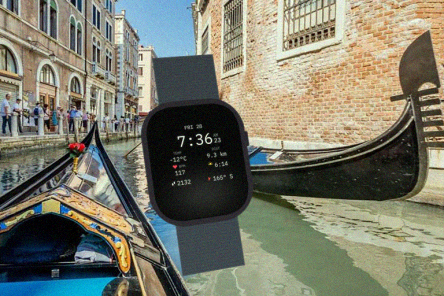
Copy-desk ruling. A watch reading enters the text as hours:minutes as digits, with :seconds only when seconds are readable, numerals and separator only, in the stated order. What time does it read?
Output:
7:36
